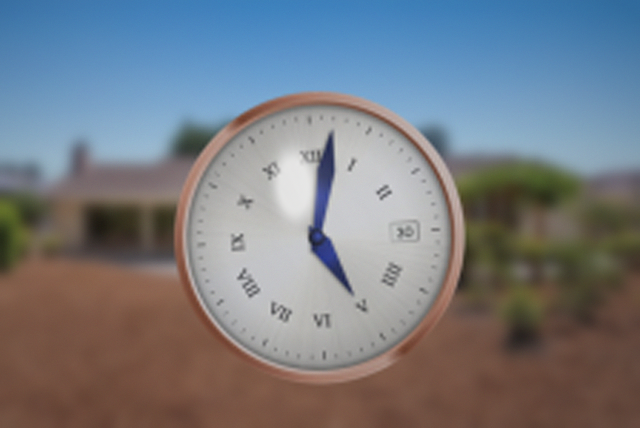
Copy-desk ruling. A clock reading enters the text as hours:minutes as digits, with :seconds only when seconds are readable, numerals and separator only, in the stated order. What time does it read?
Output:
5:02
